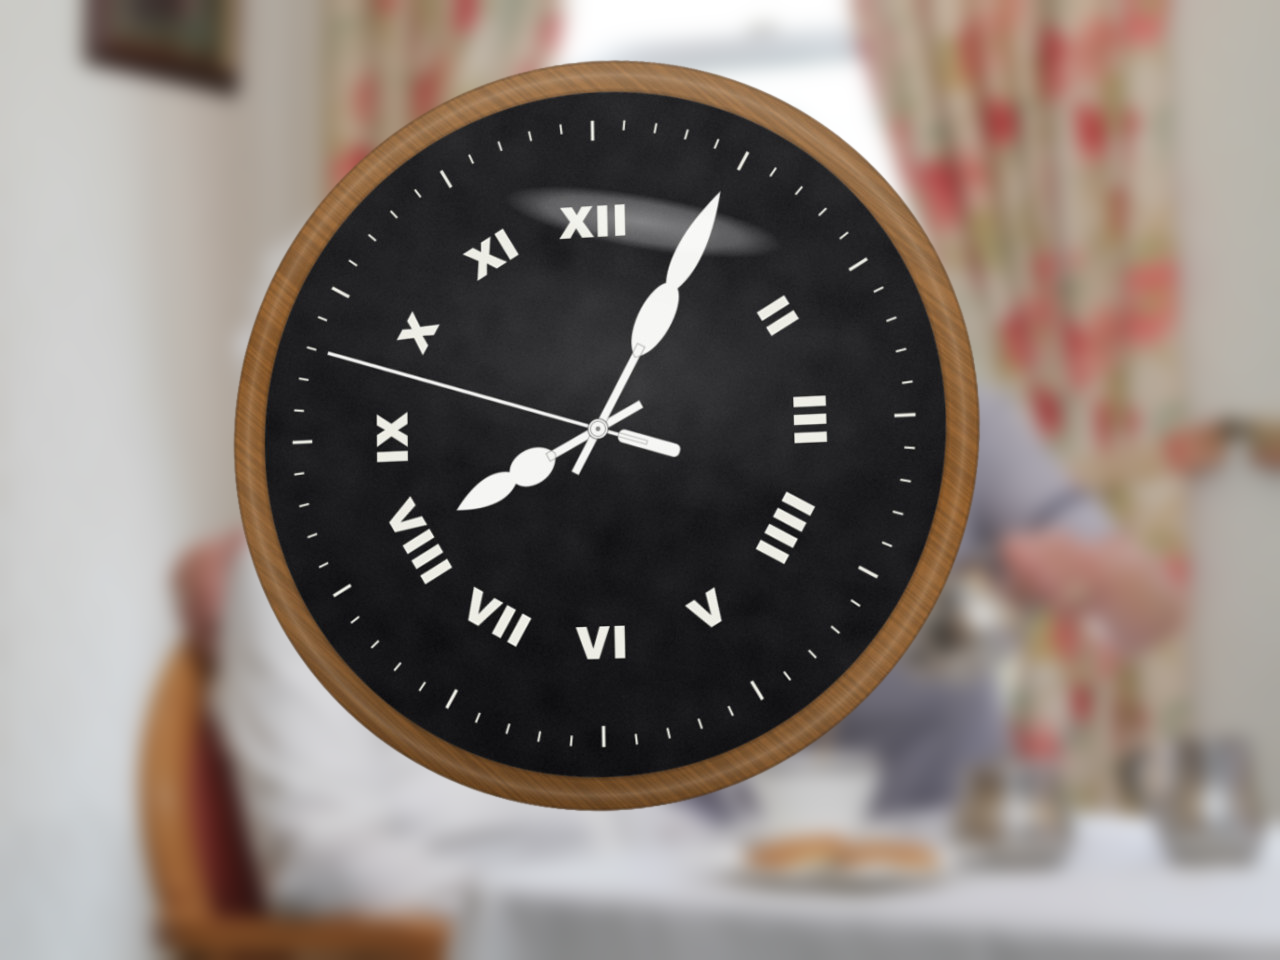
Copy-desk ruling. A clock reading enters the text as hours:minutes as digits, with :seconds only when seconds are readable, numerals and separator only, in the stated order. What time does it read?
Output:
8:04:48
